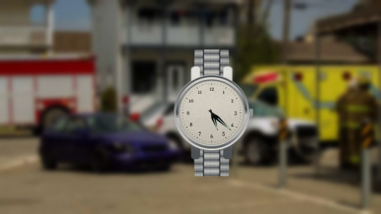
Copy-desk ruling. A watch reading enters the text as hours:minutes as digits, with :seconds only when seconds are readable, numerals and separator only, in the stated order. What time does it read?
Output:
5:22
